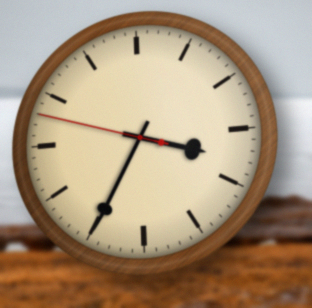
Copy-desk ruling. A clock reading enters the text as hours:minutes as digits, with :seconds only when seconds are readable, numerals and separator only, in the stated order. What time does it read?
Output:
3:34:48
